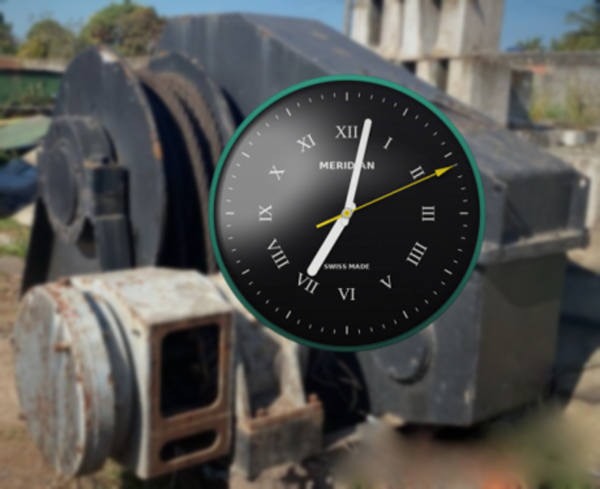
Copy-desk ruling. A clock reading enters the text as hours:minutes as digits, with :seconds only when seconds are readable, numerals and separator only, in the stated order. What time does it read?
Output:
7:02:11
